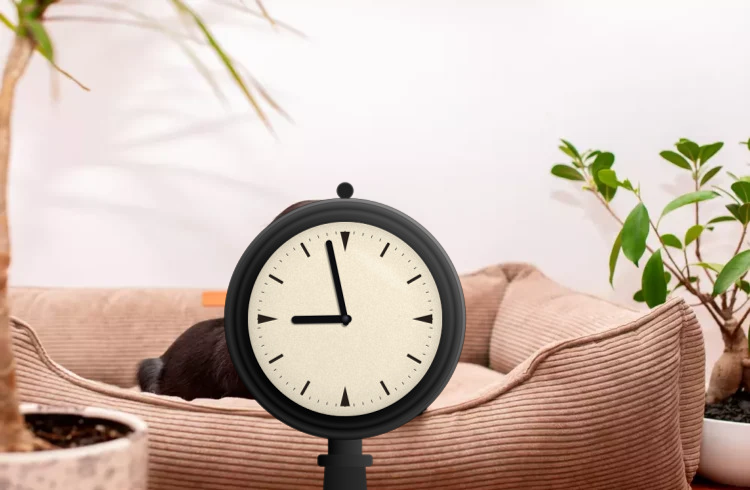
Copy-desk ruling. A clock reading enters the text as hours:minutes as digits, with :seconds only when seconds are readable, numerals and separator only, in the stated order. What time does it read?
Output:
8:58
